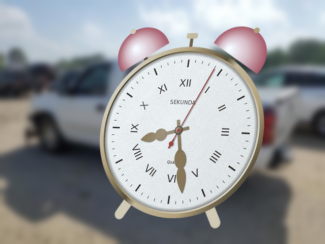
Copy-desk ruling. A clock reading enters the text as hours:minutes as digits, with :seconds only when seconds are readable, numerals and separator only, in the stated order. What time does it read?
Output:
8:28:04
